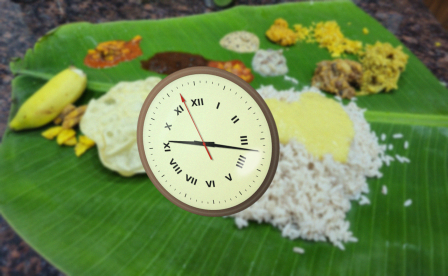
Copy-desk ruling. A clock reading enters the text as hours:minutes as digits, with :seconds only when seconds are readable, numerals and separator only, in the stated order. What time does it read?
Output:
9:16:57
